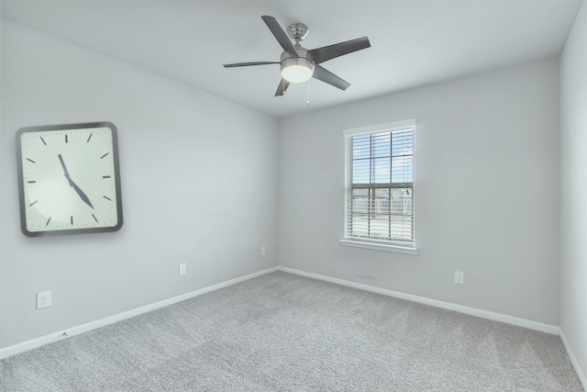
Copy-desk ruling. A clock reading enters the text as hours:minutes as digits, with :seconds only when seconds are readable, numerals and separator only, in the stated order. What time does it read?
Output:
11:24
